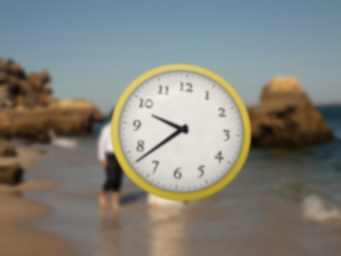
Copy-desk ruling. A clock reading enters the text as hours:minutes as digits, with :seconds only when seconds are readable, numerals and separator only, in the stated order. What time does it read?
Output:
9:38
